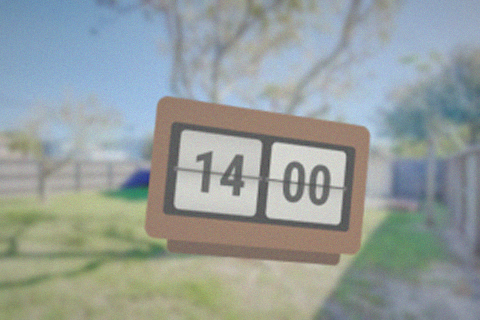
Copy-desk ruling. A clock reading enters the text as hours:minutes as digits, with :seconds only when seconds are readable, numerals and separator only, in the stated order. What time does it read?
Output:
14:00
